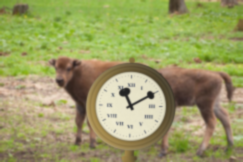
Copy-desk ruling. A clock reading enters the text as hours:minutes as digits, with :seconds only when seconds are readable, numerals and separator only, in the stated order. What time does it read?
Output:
11:10
